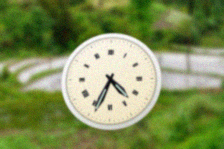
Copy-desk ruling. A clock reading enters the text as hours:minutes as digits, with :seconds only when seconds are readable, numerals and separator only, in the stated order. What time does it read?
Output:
4:34
